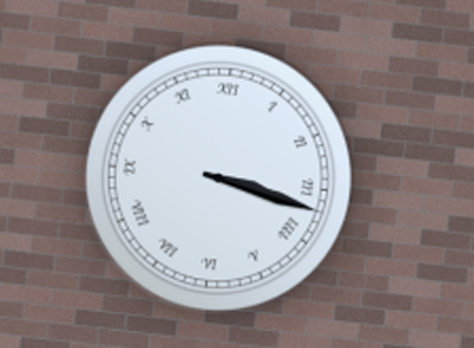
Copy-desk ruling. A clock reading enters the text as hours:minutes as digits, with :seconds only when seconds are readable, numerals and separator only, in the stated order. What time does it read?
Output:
3:17
